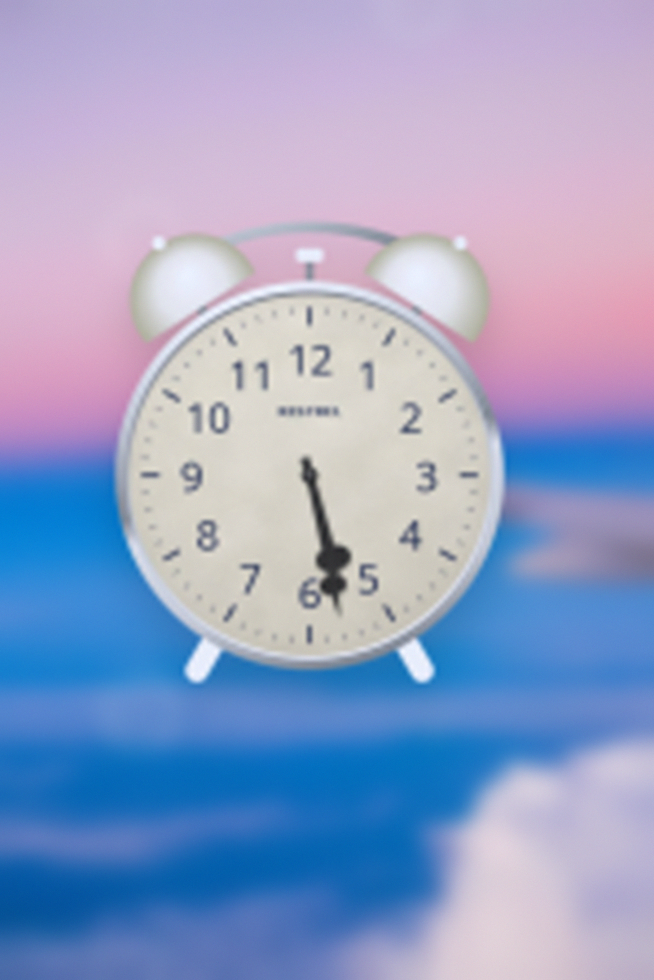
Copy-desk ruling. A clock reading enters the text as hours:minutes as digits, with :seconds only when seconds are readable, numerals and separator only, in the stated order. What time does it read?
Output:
5:28
